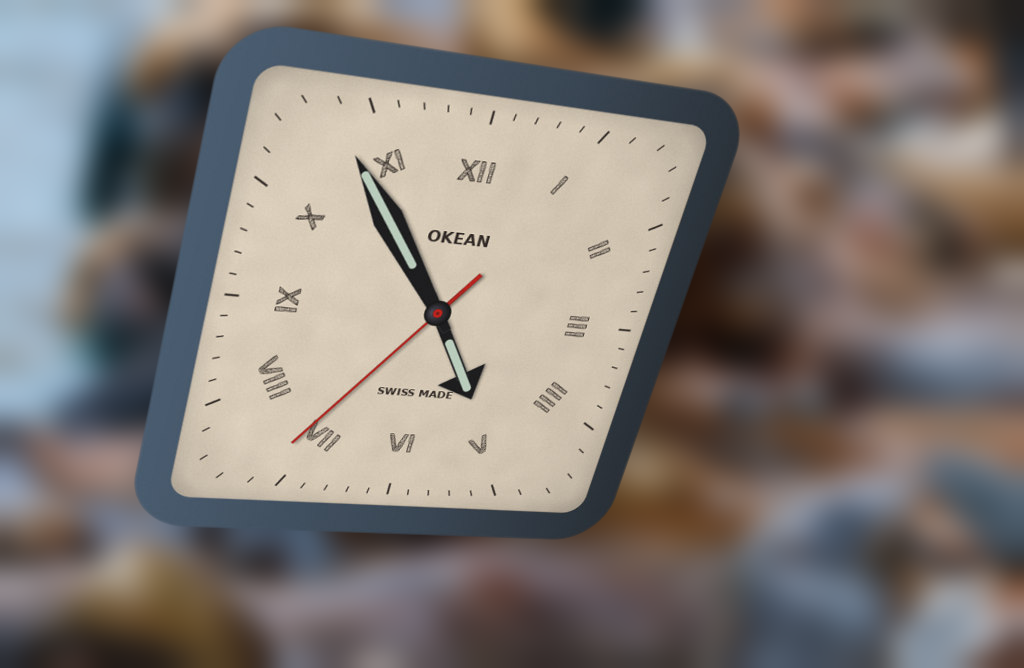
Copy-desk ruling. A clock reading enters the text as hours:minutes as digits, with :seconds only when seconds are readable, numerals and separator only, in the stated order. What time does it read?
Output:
4:53:36
